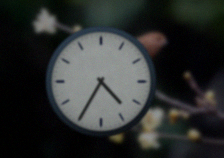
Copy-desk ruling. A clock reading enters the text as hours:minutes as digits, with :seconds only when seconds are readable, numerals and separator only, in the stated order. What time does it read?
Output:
4:35
